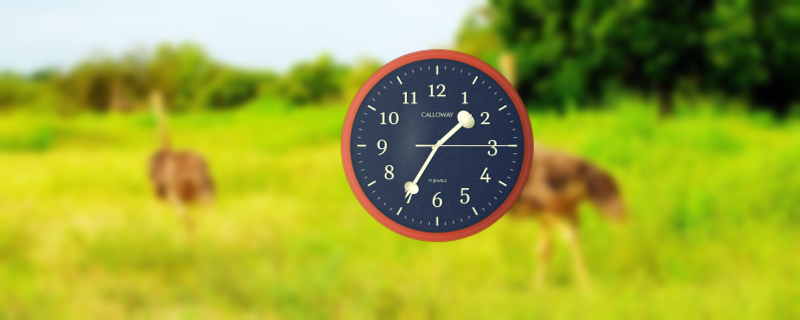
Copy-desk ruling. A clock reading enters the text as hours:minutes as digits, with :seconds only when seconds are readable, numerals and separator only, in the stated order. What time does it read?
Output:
1:35:15
